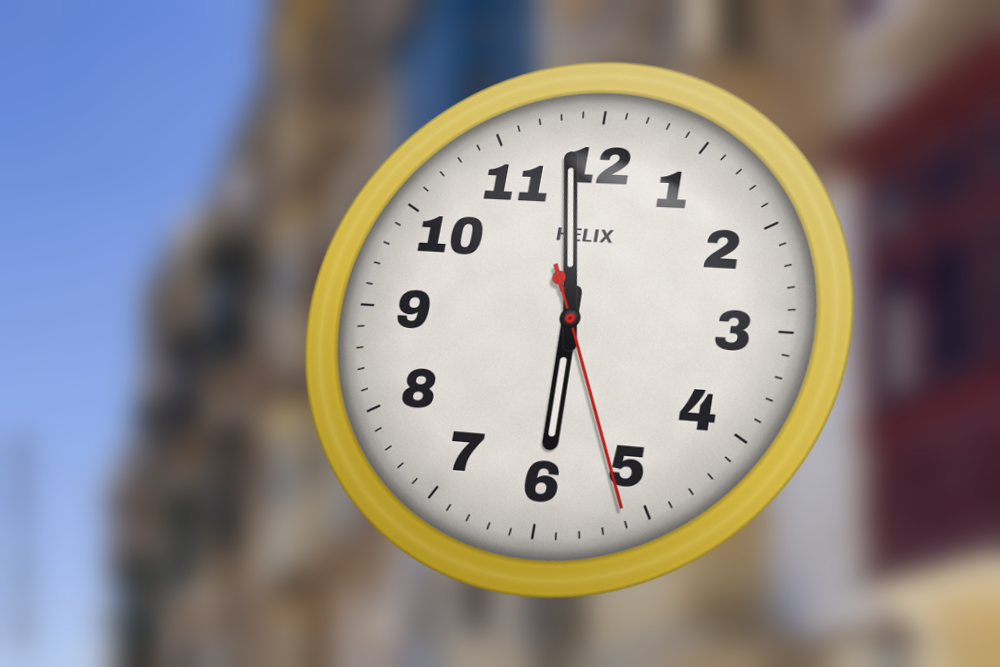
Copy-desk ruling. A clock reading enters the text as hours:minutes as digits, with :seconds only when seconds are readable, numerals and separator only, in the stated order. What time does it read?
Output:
5:58:26
